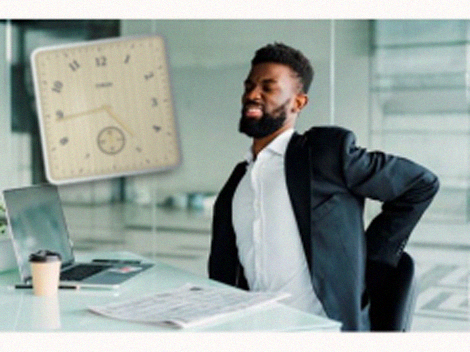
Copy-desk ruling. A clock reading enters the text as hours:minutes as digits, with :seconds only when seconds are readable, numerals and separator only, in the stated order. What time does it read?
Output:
4:44
